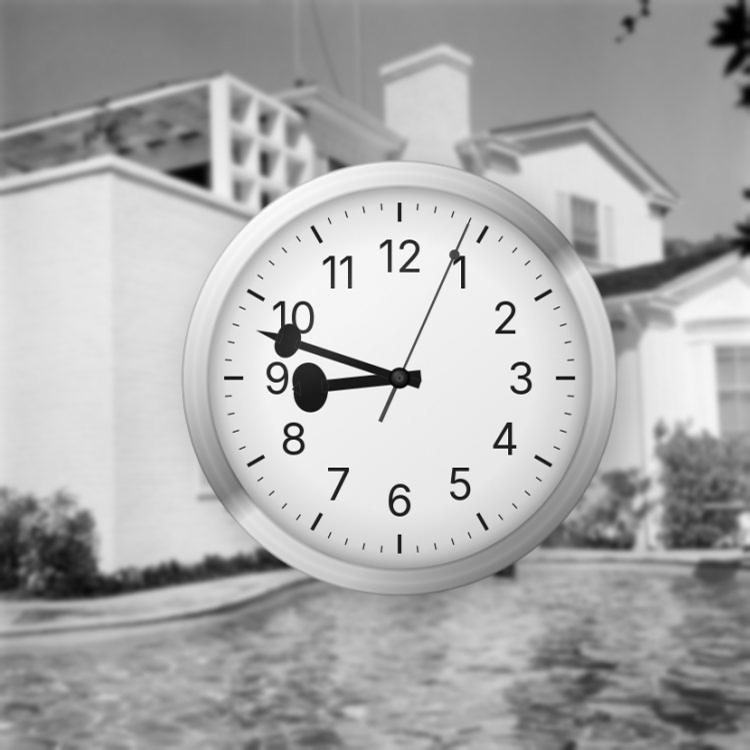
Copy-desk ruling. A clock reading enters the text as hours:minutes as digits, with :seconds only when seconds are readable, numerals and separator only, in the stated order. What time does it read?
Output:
8:48:04
